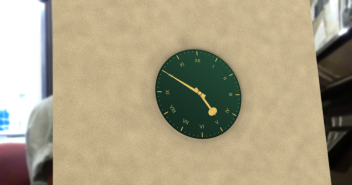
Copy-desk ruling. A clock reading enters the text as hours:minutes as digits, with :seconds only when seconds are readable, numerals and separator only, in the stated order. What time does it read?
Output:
4:50
